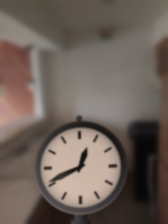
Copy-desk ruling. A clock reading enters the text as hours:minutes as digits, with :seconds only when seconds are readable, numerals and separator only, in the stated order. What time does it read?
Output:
12:41
